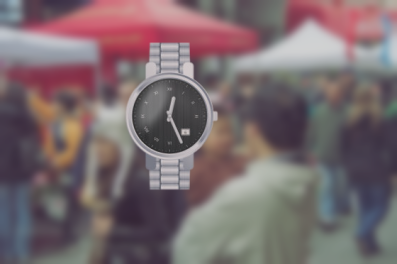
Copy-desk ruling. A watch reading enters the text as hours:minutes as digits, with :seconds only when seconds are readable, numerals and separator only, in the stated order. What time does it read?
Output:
12:26
